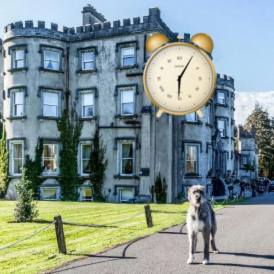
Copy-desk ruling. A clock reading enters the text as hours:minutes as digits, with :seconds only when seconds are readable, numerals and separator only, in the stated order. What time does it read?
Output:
6:05
